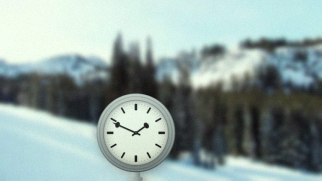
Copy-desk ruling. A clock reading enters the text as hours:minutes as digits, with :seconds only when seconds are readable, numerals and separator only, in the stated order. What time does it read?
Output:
1:49
